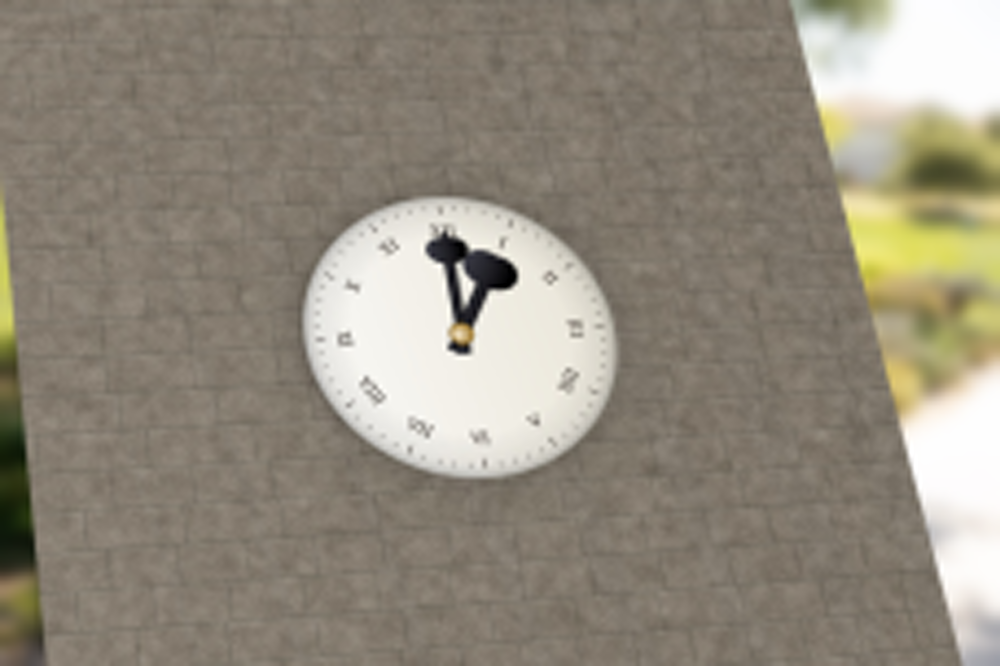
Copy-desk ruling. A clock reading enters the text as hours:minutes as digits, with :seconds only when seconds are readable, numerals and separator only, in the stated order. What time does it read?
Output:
1:00
